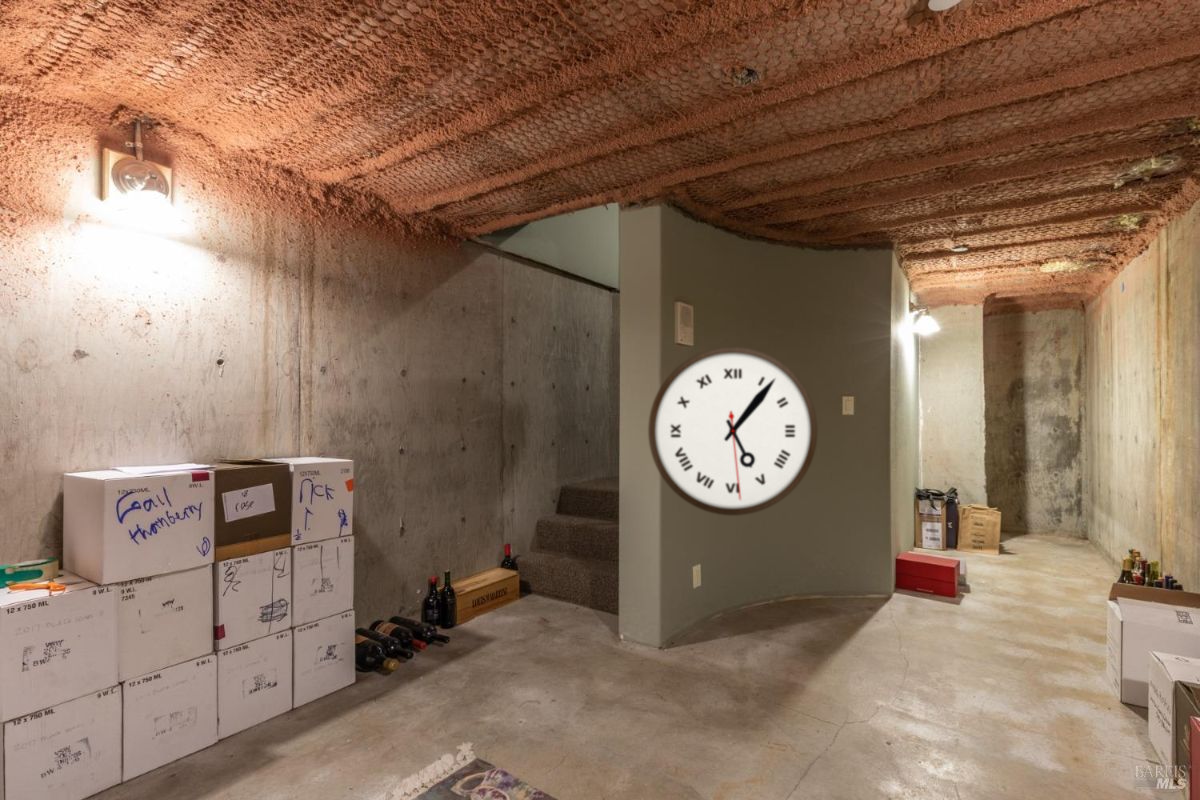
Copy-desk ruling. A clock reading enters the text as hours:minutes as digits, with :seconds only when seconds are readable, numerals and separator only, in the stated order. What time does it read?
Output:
5:06:29
